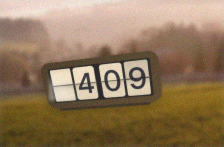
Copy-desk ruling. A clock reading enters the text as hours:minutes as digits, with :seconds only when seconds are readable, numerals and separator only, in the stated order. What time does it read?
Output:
4:09
